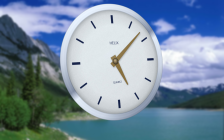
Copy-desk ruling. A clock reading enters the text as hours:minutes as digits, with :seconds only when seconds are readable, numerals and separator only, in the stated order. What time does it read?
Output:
5:08
